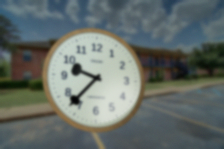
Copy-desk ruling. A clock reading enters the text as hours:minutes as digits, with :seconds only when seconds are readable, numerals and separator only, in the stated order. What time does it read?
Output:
9:37
